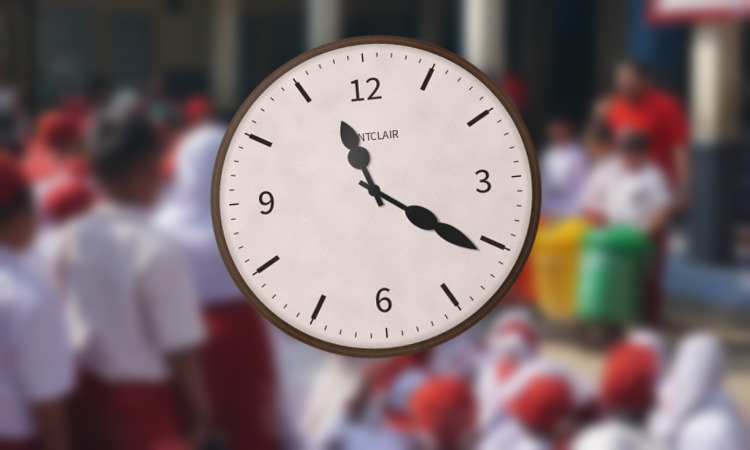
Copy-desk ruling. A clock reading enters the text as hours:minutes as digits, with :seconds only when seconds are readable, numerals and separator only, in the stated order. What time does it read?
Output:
11:21
